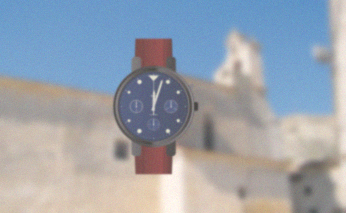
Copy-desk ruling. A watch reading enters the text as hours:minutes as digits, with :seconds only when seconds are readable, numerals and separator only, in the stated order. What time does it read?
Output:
12:03
